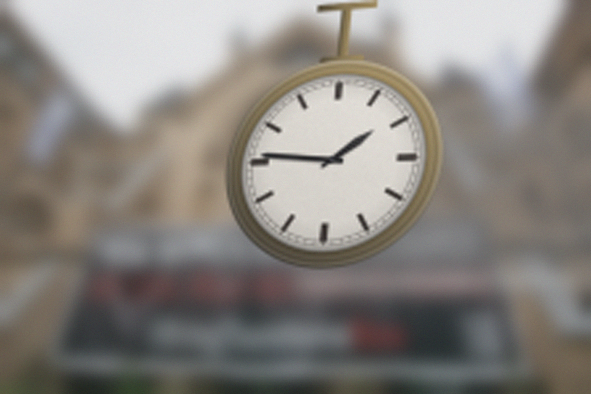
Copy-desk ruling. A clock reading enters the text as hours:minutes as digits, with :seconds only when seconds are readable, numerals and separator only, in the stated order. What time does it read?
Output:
1:46
